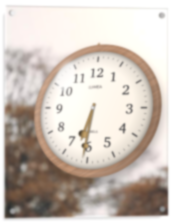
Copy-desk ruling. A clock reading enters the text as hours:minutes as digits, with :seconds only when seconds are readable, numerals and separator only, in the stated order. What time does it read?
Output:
6:31
